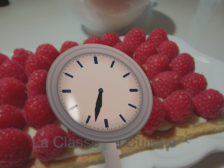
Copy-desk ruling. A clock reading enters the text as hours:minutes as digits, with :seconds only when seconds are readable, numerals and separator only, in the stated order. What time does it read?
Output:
6:33
